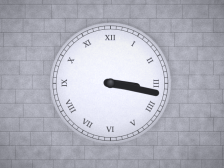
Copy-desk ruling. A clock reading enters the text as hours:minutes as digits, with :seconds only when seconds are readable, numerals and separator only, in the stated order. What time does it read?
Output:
3:17
